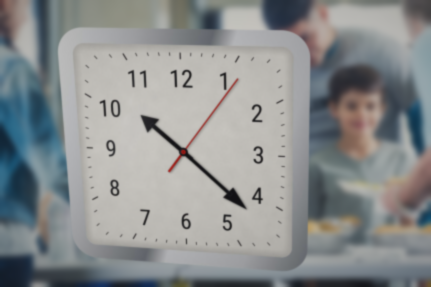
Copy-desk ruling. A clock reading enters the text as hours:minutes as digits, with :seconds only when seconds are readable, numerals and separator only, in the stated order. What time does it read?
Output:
10:22:06
